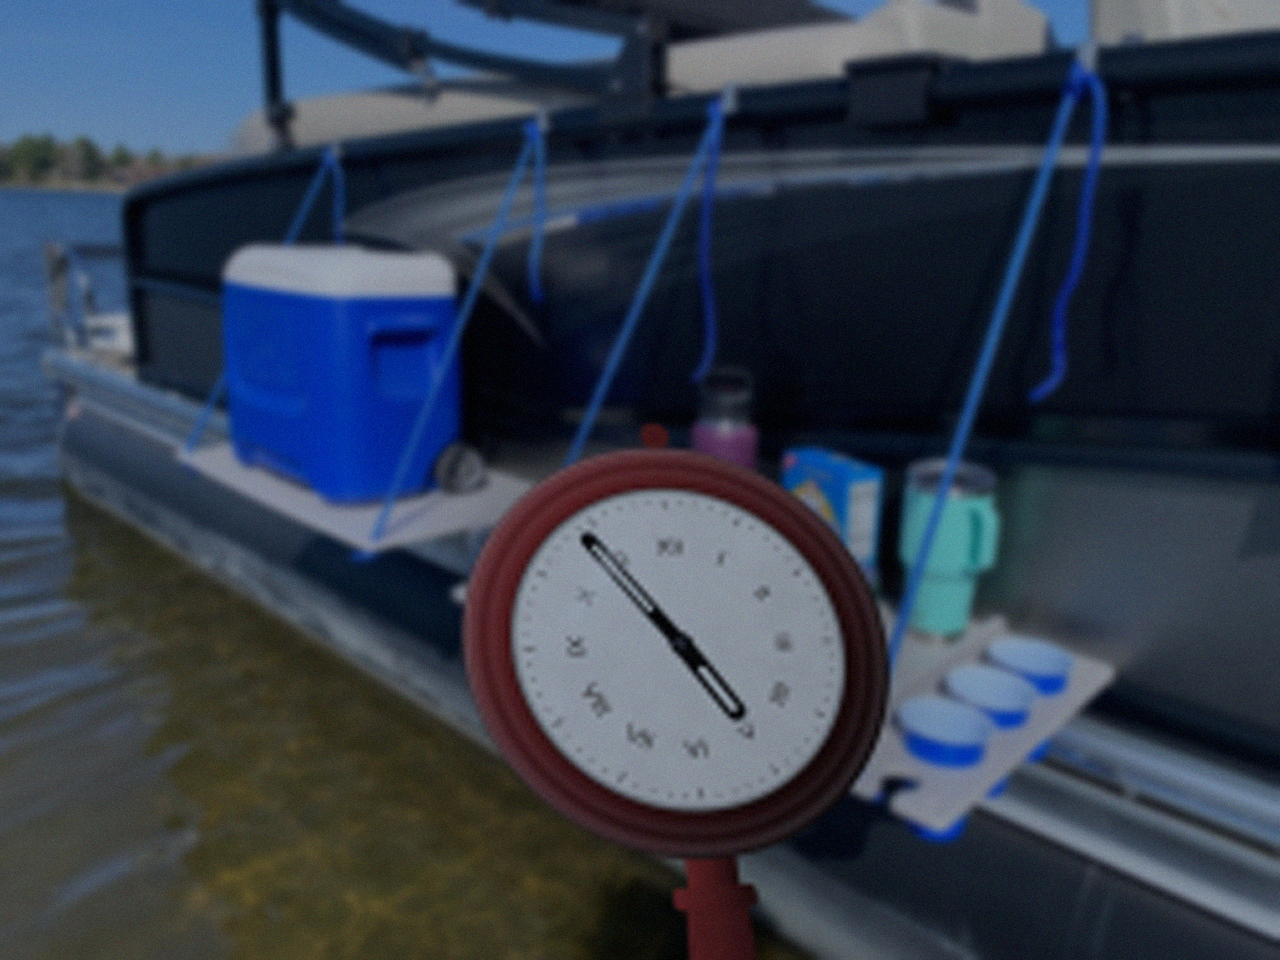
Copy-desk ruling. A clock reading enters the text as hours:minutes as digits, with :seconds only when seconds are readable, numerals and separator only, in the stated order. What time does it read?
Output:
4:54
